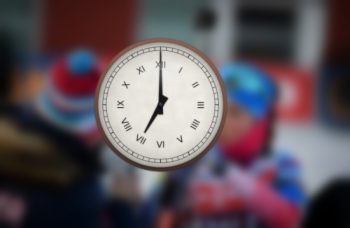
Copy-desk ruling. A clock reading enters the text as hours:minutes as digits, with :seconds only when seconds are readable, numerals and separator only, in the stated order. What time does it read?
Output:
7:00
